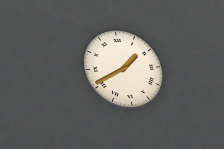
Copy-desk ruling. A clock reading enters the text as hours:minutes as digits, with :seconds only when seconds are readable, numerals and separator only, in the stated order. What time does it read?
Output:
1:41
